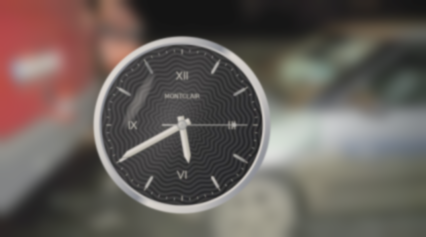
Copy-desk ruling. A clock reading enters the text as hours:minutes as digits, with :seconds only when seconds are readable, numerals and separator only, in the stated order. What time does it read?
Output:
5:40:15
